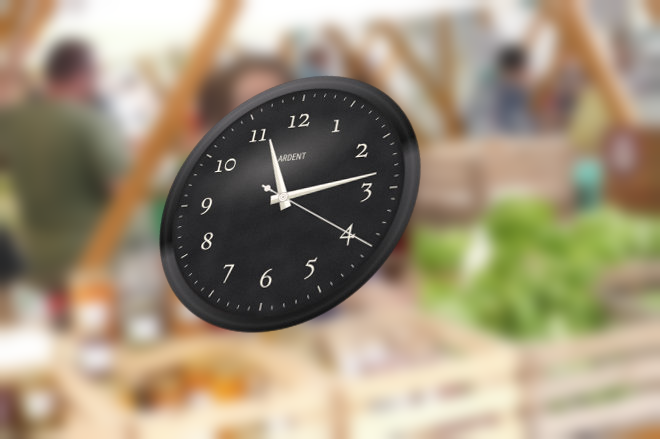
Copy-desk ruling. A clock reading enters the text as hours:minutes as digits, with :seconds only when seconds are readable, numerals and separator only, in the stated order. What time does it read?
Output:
11:13:20
